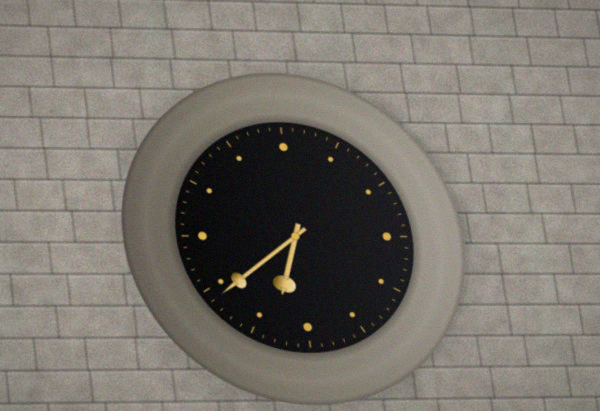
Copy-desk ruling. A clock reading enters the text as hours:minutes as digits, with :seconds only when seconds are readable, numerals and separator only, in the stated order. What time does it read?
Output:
6:39
